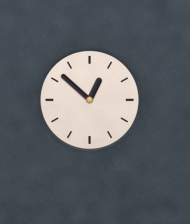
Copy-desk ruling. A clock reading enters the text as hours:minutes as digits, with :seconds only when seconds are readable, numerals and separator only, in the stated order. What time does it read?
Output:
12:52
